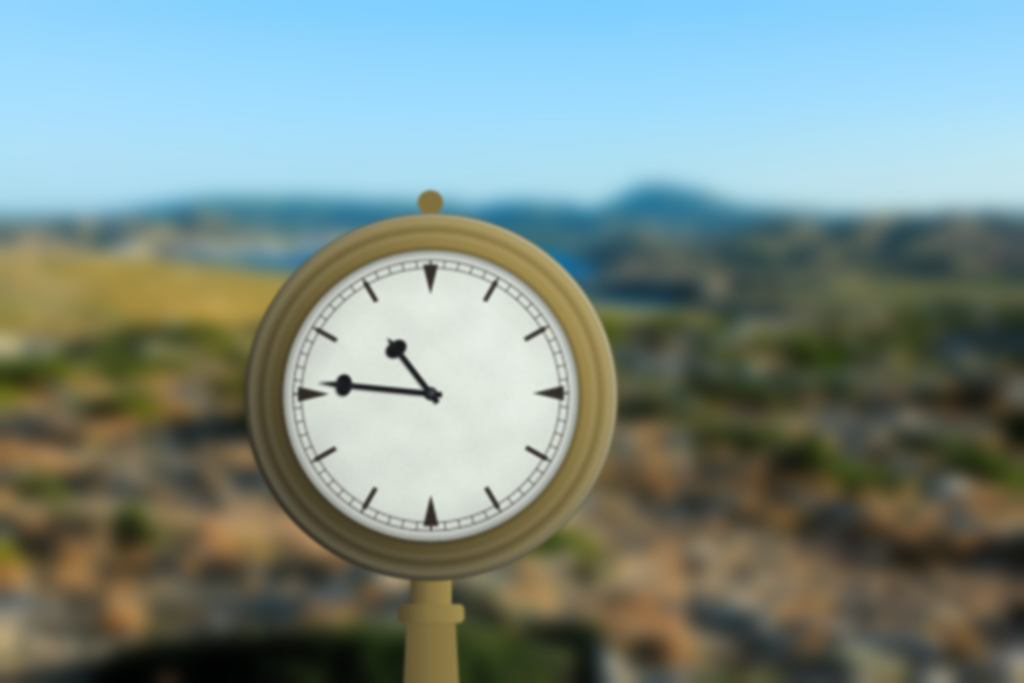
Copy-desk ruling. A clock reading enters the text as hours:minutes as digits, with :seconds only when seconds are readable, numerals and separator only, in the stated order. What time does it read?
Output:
10:46
